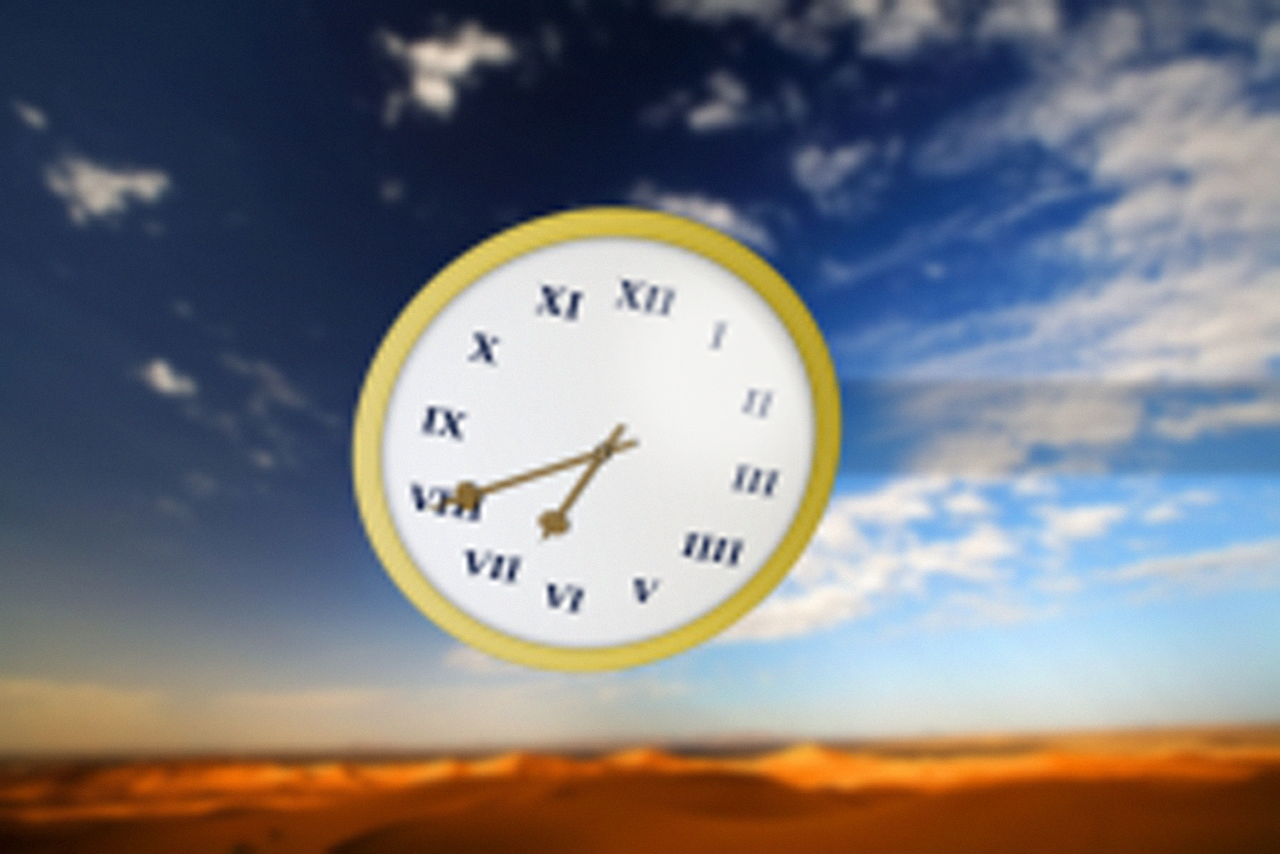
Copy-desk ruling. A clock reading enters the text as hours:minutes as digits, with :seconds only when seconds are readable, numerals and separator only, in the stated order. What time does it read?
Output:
6:40
